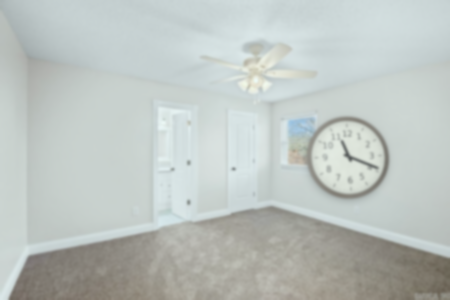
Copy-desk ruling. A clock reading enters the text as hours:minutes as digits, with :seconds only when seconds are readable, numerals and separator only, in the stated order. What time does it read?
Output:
11:19
